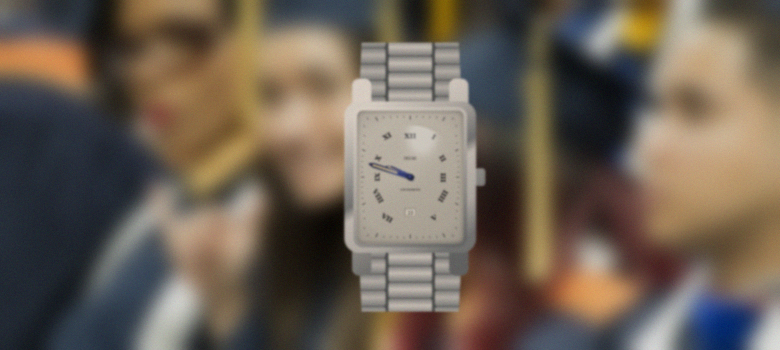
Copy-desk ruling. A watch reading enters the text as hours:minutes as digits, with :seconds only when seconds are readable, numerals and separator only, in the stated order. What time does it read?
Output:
9:48
